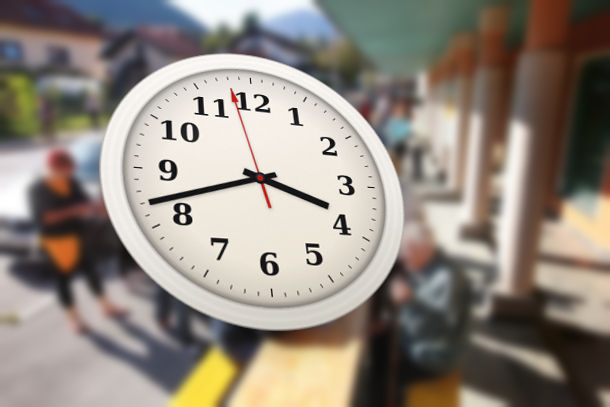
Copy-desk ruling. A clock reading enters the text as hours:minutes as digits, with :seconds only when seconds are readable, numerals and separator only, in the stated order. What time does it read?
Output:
3:41:58
